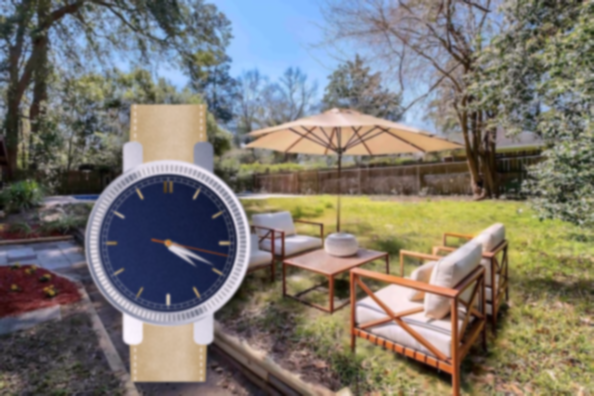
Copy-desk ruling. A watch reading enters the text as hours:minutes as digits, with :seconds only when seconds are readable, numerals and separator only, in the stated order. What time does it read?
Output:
4:19:17
